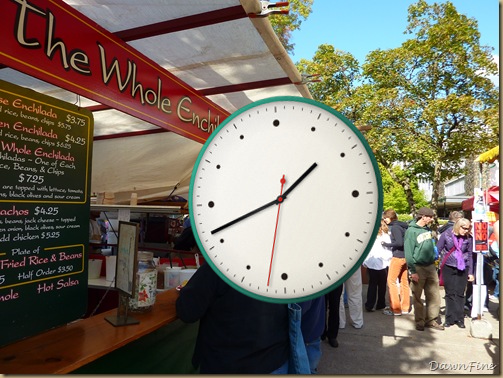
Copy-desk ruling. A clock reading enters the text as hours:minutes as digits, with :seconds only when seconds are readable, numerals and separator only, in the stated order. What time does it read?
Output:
1:41:32
